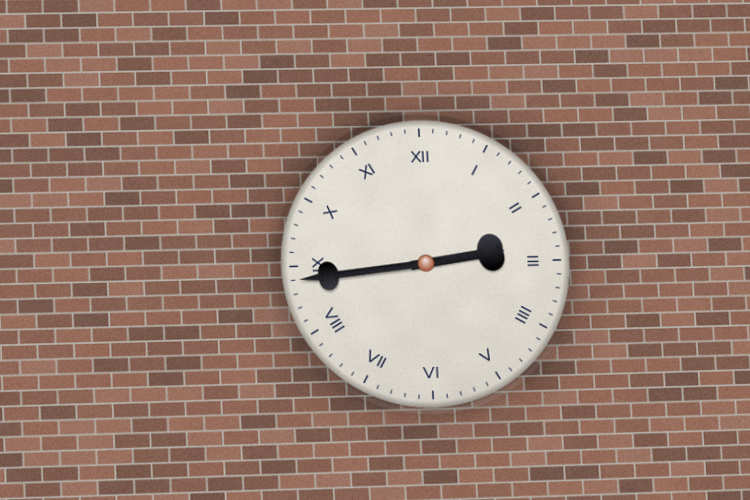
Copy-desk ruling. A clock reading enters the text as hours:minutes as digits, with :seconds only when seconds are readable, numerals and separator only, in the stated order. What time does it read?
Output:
2:44
